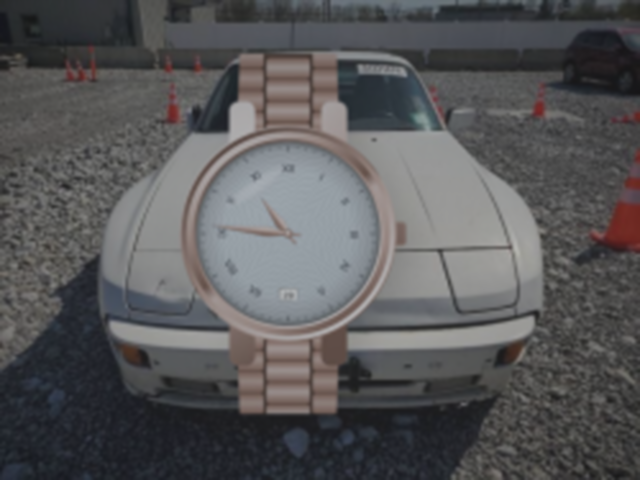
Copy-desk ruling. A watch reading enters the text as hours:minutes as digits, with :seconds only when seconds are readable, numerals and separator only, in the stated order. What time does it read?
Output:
10:46
